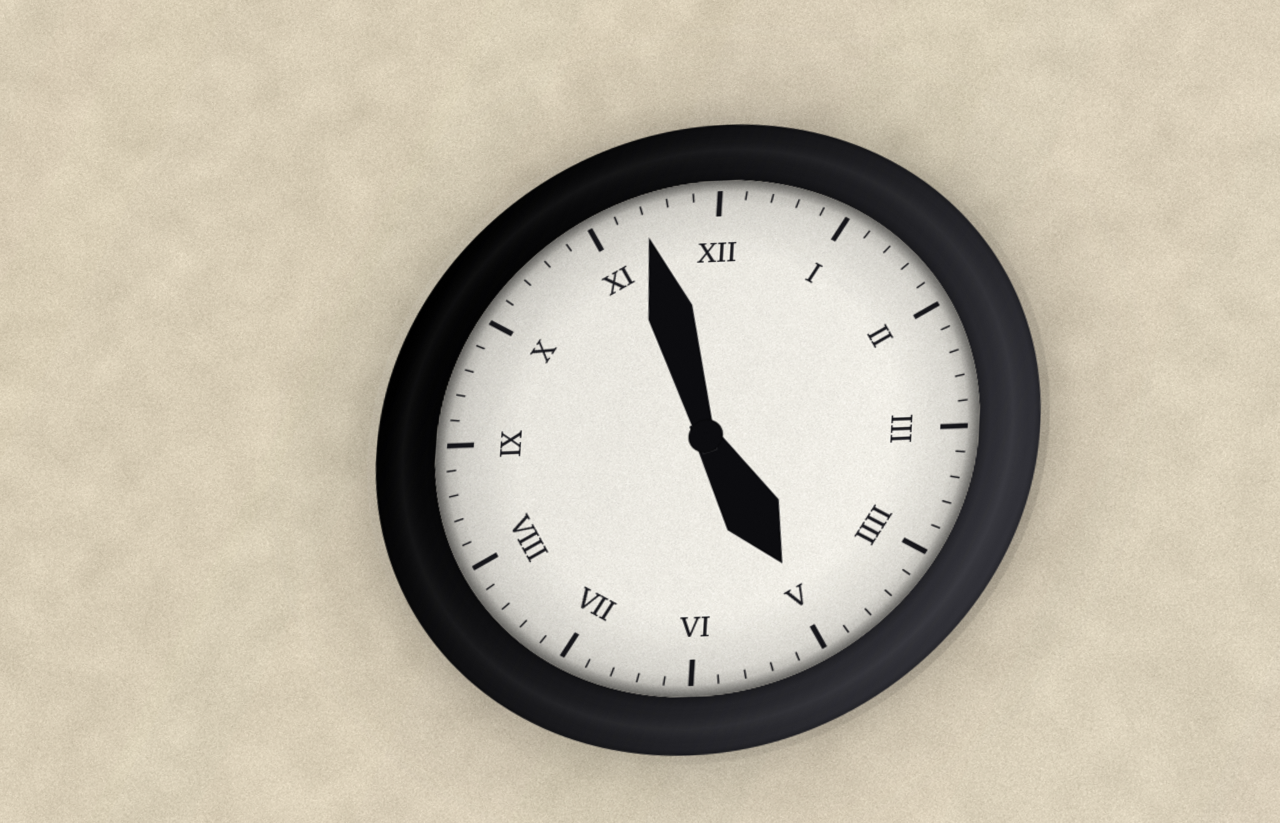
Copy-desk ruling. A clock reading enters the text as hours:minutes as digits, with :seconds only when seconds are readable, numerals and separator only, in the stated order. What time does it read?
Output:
4:57
